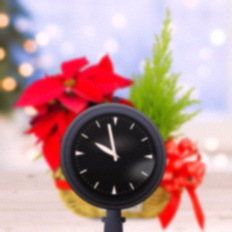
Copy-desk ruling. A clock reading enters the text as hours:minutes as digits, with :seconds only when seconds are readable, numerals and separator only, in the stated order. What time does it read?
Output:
9:58
